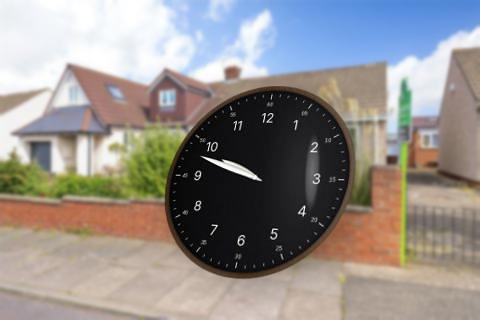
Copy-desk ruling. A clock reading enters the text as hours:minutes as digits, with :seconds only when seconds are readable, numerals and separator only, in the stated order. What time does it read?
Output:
9:48
